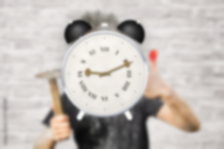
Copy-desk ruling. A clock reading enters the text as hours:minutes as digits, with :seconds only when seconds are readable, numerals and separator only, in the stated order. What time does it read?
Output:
9:11
